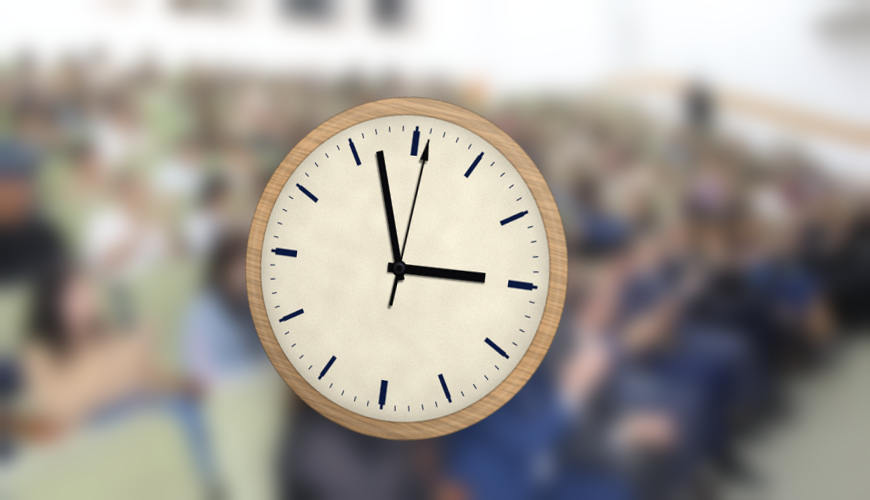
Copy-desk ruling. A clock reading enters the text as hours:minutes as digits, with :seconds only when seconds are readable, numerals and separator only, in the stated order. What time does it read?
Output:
2:57:01
